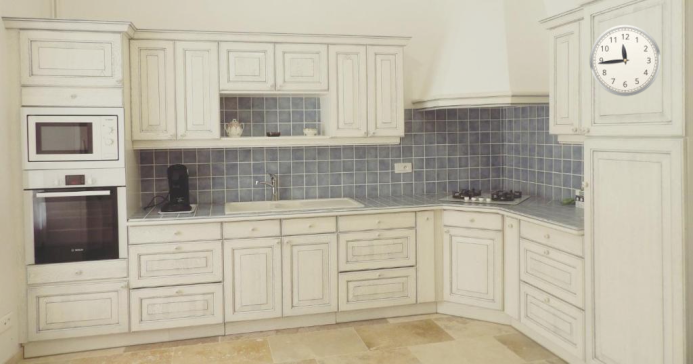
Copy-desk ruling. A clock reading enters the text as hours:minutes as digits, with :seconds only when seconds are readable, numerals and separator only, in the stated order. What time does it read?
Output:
11:44
